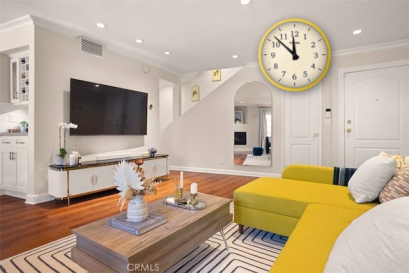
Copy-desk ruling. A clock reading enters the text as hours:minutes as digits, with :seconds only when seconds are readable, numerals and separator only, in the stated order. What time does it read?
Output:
11:52
